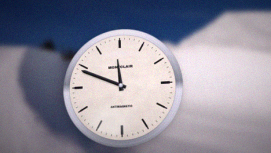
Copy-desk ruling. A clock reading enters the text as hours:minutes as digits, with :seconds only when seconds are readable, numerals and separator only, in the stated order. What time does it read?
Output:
11:49
